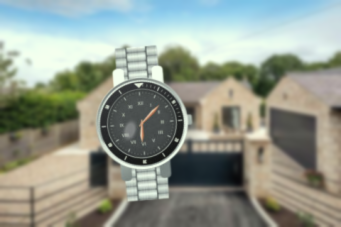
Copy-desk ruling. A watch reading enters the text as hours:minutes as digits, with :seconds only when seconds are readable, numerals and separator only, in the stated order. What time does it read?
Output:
6:08
